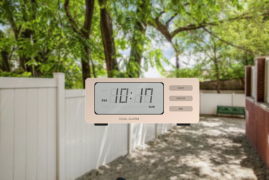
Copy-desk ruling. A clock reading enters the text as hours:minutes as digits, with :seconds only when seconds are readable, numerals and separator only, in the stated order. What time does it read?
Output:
10:17
